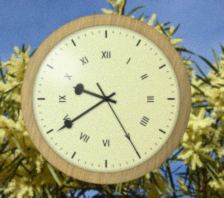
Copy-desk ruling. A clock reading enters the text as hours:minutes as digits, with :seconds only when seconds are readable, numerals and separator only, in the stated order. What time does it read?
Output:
9:39:25
